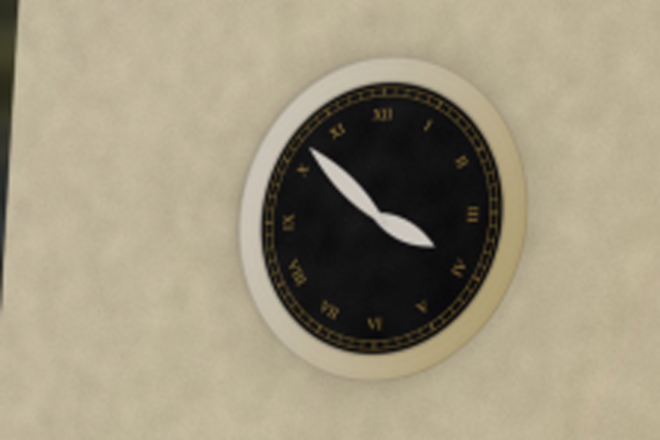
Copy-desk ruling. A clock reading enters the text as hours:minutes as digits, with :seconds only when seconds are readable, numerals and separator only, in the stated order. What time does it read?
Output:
3:52
